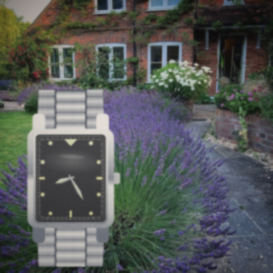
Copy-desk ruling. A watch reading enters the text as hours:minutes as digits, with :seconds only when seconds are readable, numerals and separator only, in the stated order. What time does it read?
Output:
8:25
